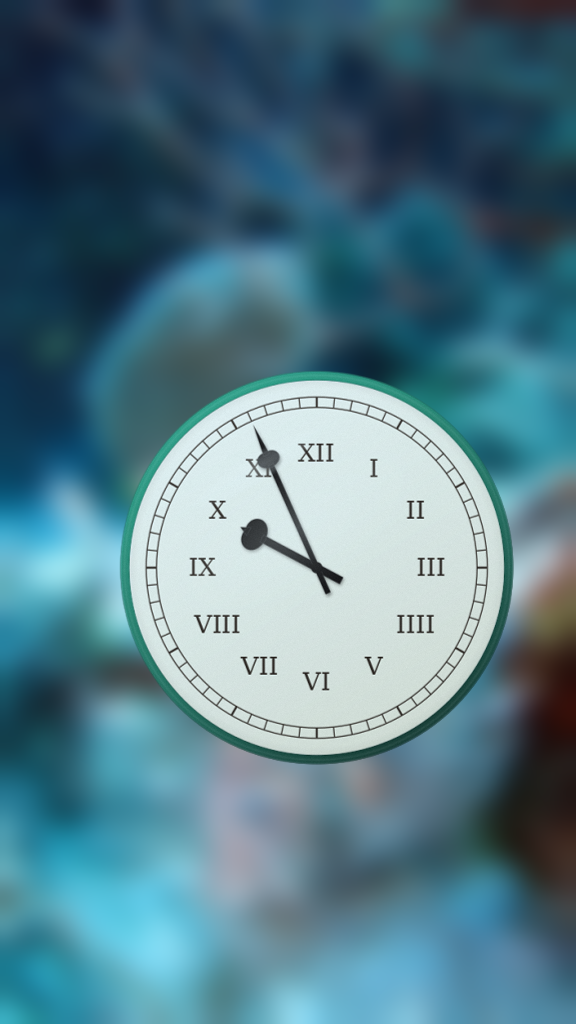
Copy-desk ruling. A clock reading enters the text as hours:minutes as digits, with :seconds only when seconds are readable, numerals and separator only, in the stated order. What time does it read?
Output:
9:56
